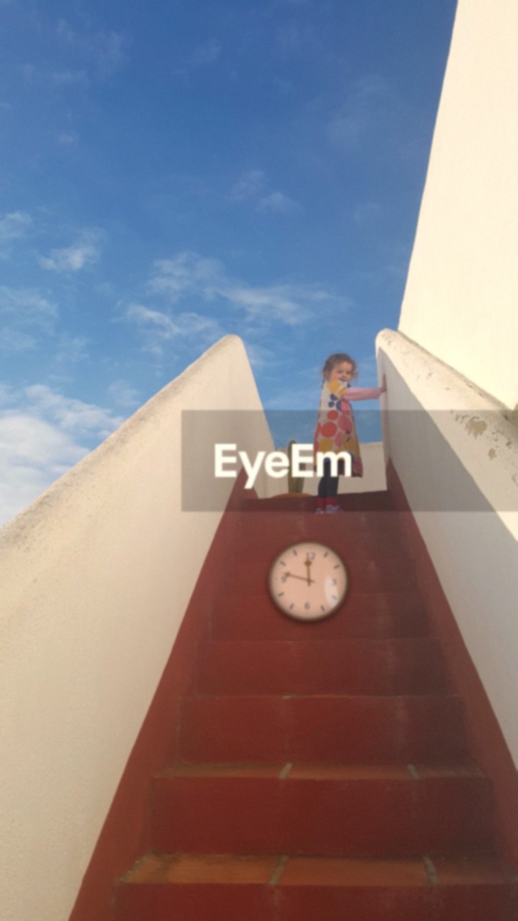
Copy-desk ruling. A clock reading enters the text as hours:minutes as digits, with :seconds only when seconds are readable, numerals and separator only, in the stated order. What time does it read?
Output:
11:47
